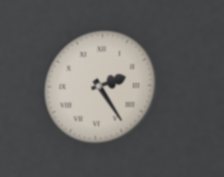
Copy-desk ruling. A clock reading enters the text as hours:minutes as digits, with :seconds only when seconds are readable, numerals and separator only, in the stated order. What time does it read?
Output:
2:24
